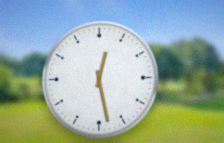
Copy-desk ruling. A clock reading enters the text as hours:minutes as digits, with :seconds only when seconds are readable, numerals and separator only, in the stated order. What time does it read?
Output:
12:28
